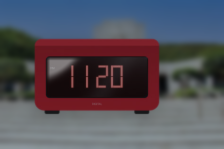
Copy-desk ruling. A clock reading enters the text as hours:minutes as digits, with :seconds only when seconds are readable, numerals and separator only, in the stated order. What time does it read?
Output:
11:20
